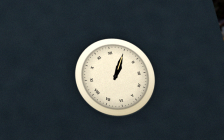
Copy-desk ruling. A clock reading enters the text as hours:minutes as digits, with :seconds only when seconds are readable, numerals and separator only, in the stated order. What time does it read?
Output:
1:05
